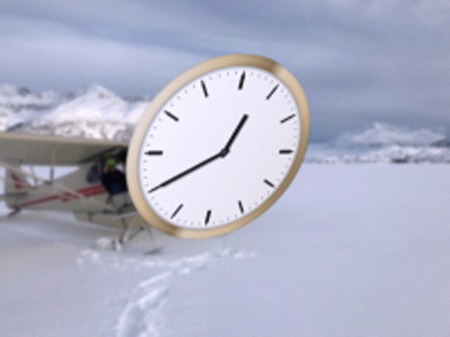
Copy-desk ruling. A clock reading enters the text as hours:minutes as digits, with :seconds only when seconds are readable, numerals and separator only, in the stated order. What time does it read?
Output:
12:40
